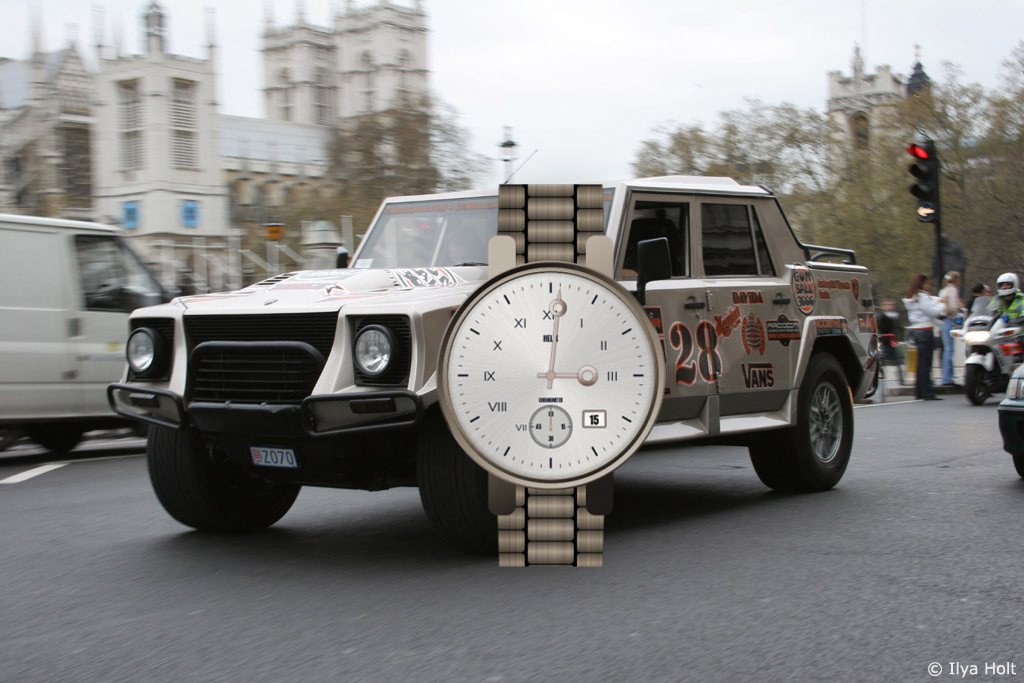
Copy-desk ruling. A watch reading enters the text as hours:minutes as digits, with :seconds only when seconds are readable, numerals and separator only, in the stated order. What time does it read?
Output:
3:01
